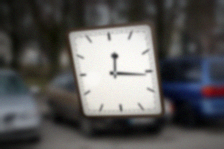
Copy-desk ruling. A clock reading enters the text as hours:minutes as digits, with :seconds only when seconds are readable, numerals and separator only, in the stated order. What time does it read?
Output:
12:16
